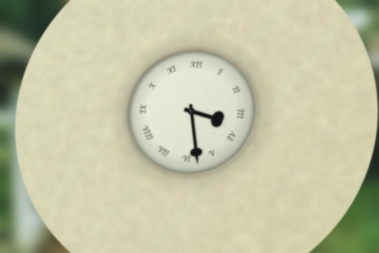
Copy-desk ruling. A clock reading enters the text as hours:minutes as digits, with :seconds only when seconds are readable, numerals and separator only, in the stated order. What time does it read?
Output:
3:28
